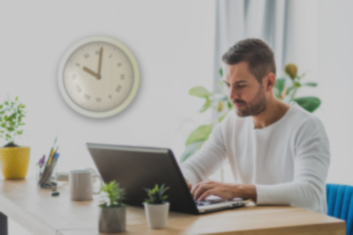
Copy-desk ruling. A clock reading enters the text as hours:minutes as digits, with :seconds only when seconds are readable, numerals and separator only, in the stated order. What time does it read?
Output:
10:01
